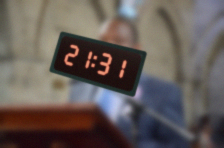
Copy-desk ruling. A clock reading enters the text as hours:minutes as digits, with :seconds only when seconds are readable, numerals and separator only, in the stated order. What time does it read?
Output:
21:31
